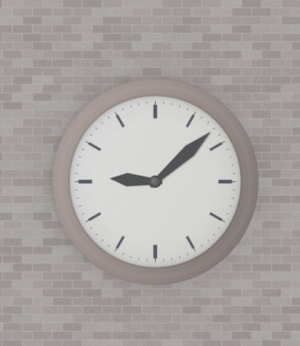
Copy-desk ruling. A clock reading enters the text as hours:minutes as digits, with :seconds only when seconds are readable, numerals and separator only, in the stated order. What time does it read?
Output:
9:08
